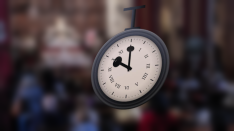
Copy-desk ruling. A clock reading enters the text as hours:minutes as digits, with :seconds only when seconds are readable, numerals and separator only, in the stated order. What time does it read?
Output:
10:00
